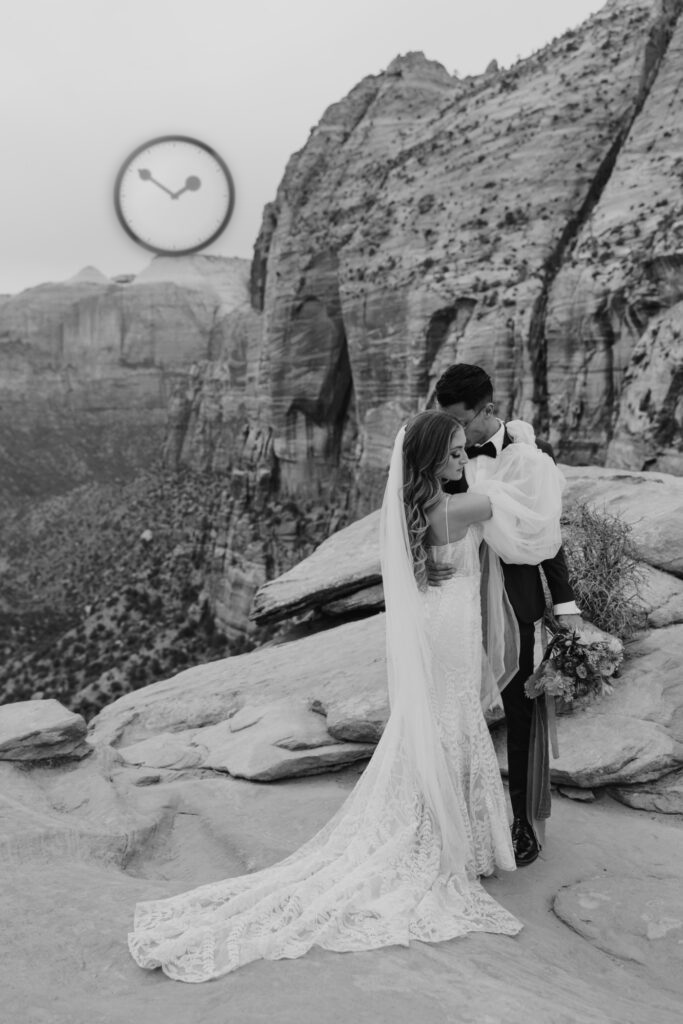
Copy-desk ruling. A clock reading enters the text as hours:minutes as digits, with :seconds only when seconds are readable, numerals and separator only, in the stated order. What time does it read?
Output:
1:51
